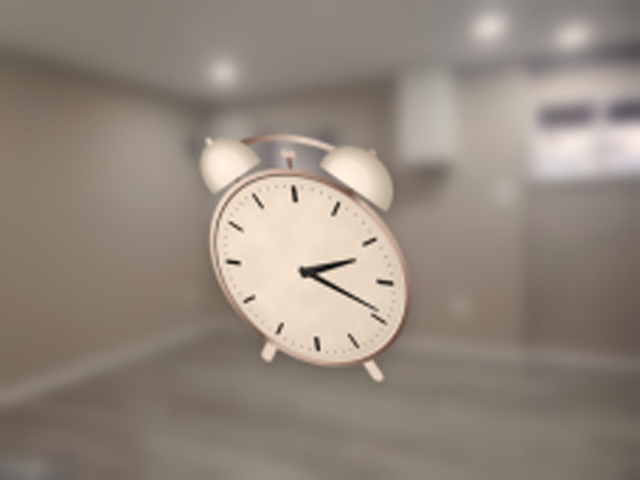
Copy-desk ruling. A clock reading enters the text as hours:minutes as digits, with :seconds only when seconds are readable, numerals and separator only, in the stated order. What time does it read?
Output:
2:19
